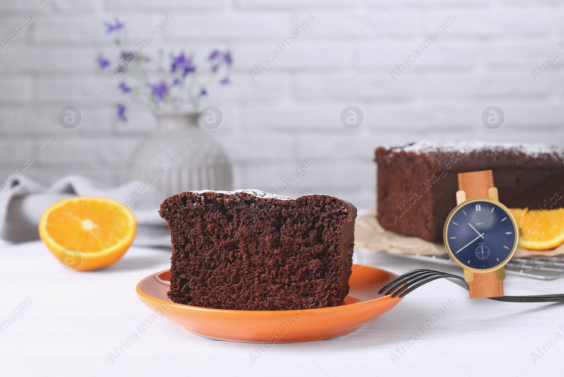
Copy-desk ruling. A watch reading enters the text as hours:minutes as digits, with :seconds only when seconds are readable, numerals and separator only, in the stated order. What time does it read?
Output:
10:40
